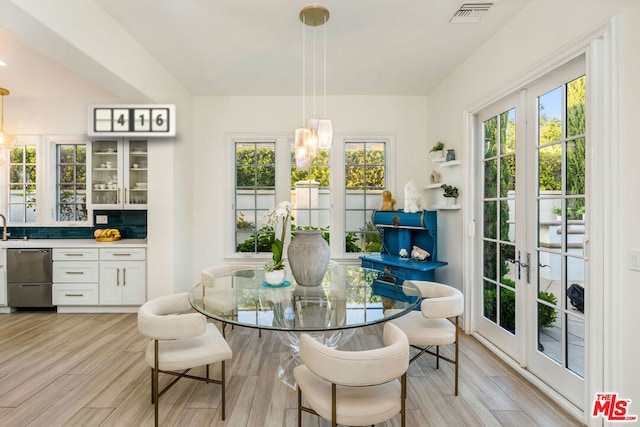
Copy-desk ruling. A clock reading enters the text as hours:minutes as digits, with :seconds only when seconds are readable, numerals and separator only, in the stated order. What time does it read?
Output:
4:16
